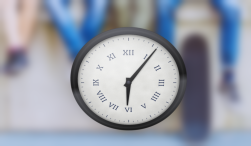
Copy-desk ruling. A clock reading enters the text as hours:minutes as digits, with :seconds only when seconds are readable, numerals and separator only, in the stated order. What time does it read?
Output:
6:06
